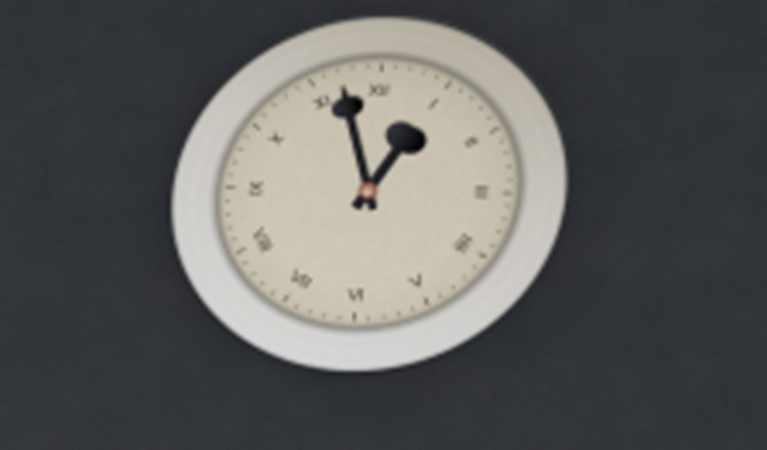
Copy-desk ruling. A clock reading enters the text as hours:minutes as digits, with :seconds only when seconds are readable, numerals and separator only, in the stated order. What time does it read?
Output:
12:57
